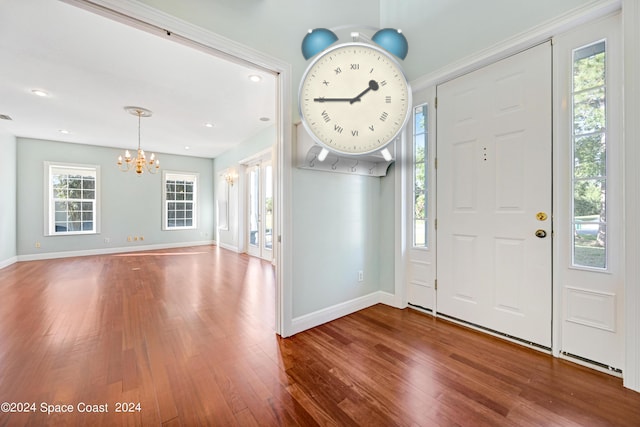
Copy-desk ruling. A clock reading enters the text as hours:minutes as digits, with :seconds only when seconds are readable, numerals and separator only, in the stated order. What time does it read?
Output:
1:45
